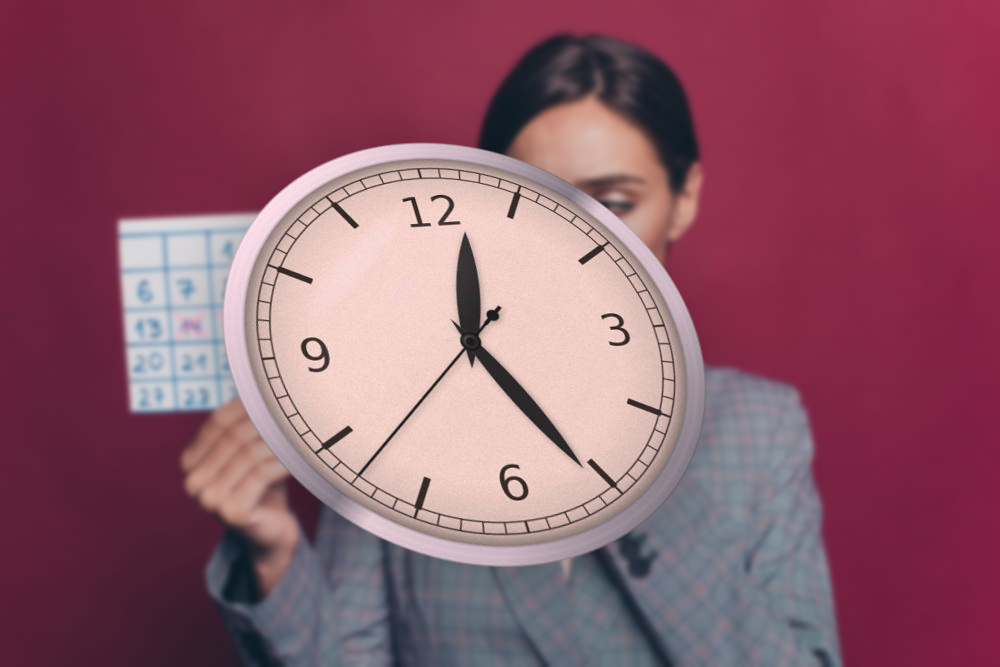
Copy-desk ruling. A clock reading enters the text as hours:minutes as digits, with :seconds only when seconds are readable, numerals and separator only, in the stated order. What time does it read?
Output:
12:25:38
